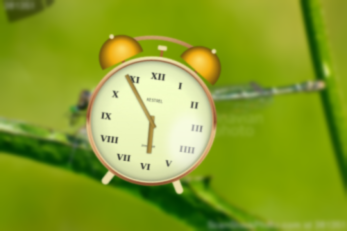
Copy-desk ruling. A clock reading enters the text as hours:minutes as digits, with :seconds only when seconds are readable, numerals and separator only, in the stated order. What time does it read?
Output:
5:54
